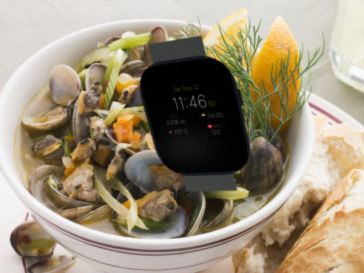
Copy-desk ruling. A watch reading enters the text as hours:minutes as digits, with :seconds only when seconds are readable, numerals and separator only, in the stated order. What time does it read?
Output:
11:46
